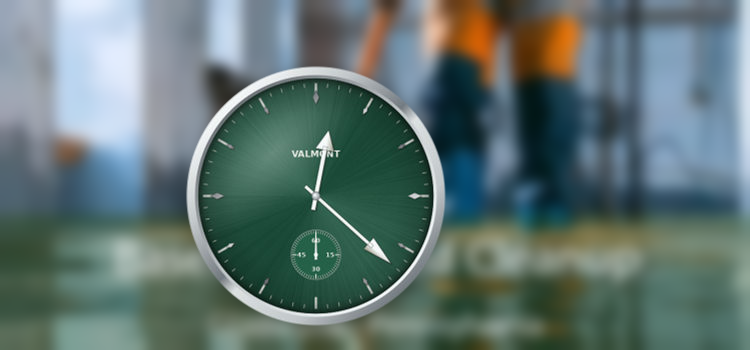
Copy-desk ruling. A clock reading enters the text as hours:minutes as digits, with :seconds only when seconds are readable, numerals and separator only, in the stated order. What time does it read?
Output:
12:22
